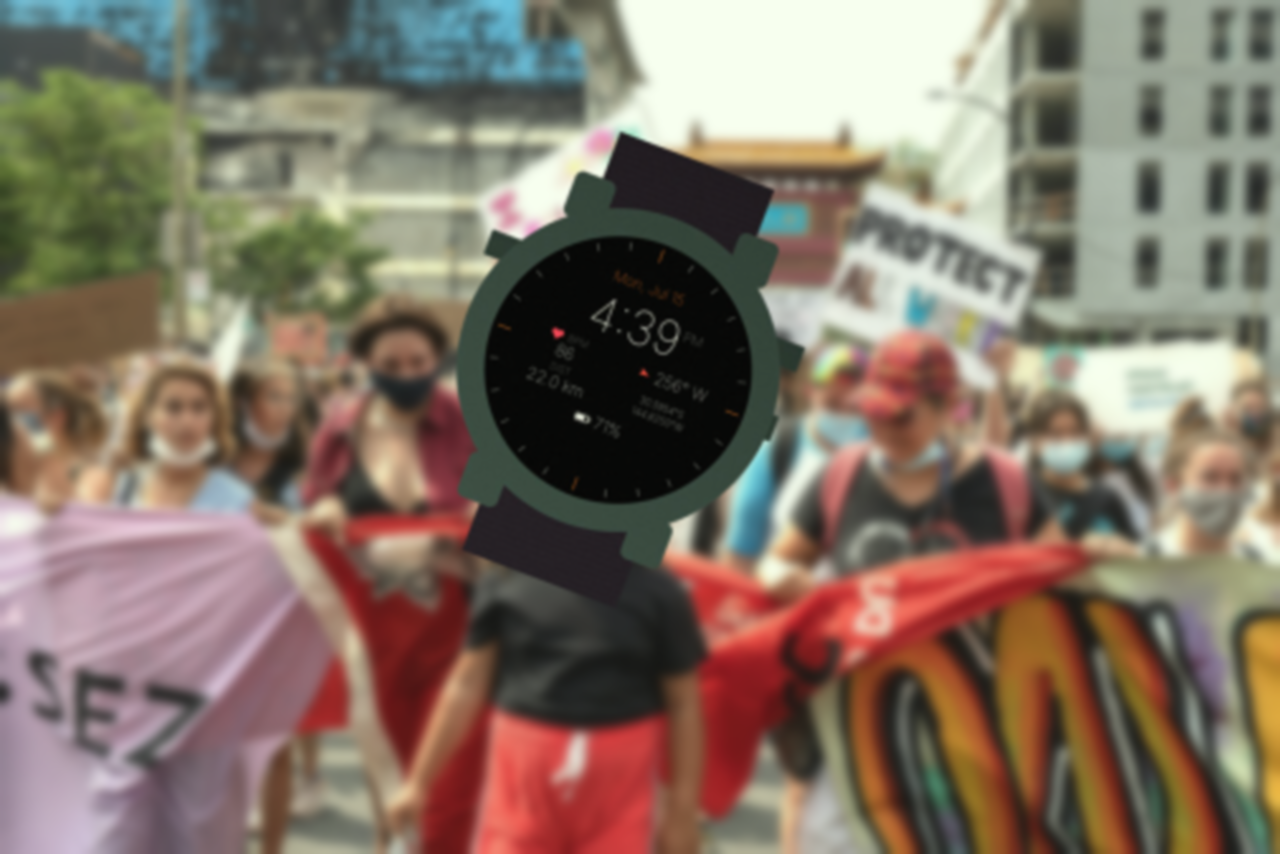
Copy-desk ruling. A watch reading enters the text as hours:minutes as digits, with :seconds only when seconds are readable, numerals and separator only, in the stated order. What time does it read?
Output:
4:39
